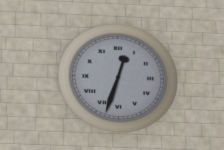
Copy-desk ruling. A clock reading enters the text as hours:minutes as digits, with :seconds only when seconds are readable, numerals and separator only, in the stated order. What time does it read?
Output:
12:33
